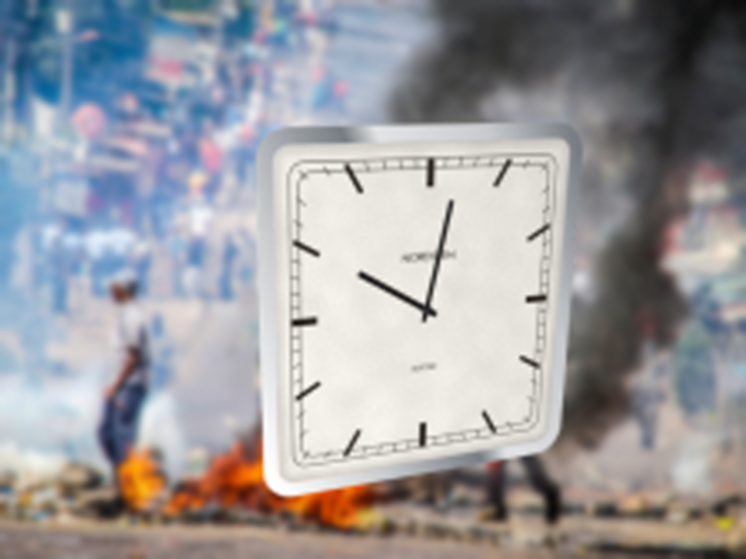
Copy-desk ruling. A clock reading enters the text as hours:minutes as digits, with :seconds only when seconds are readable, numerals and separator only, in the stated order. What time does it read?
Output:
10:02
